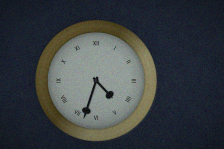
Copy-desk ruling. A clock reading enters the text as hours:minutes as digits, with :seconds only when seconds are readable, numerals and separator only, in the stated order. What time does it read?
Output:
4:33
